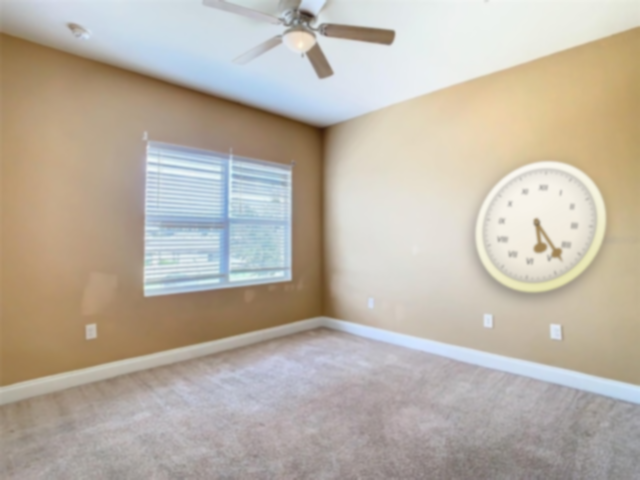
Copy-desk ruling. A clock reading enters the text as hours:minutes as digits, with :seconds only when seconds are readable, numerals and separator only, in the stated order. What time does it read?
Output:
5:23
